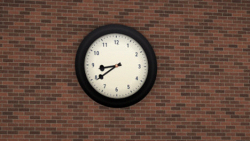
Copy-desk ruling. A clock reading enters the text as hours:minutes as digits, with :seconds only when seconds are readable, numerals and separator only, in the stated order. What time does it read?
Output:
8:39
